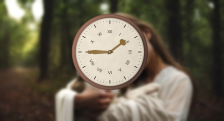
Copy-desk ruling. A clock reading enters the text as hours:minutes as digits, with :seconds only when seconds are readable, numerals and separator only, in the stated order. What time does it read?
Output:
1:45
